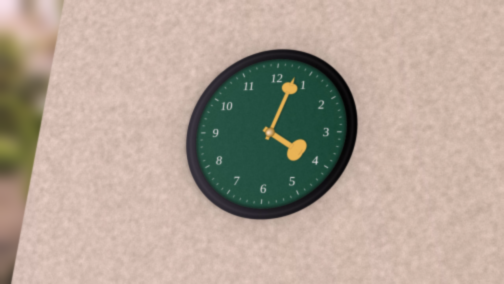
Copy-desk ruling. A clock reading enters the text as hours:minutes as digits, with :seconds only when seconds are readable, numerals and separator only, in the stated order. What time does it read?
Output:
4:03
